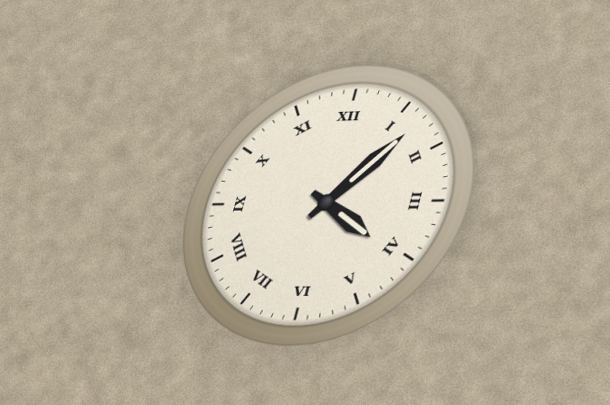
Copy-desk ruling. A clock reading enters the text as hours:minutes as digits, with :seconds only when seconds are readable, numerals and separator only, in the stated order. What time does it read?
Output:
4:07
